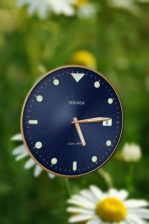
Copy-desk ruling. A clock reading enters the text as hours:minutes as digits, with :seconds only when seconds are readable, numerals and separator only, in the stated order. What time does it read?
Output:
5:14
